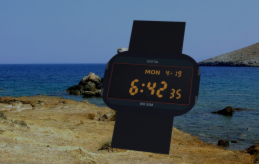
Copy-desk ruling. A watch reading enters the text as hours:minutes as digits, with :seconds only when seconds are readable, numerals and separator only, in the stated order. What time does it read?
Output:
6:42:35
